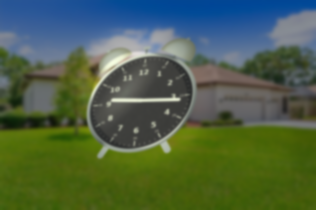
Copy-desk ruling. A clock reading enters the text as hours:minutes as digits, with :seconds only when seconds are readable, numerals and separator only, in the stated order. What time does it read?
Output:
9:16
